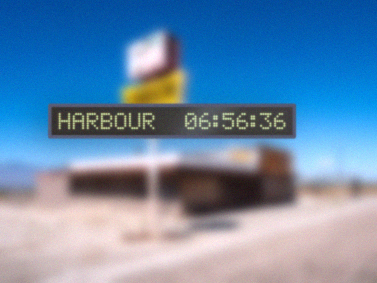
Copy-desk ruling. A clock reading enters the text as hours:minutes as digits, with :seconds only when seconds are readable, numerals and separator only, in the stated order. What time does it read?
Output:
6:56:36
